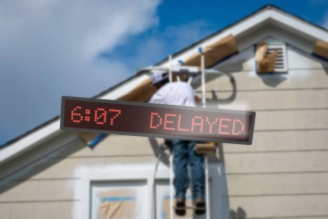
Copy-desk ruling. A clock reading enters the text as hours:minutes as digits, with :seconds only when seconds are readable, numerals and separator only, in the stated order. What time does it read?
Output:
6:07
